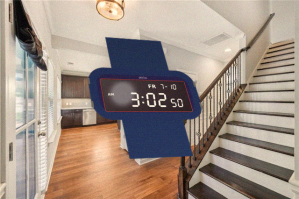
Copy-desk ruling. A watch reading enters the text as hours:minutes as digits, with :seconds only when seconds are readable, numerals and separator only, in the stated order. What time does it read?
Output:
3:02:50
